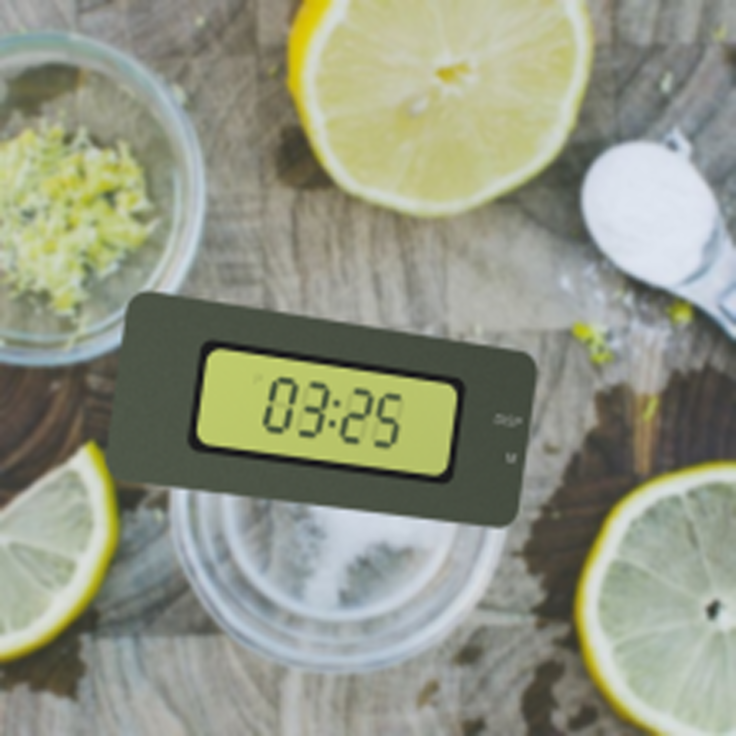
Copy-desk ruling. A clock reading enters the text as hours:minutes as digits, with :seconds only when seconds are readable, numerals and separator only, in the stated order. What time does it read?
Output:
3:25
